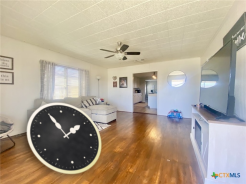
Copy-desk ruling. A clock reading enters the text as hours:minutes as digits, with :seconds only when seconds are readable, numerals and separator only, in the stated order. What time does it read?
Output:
1:55
